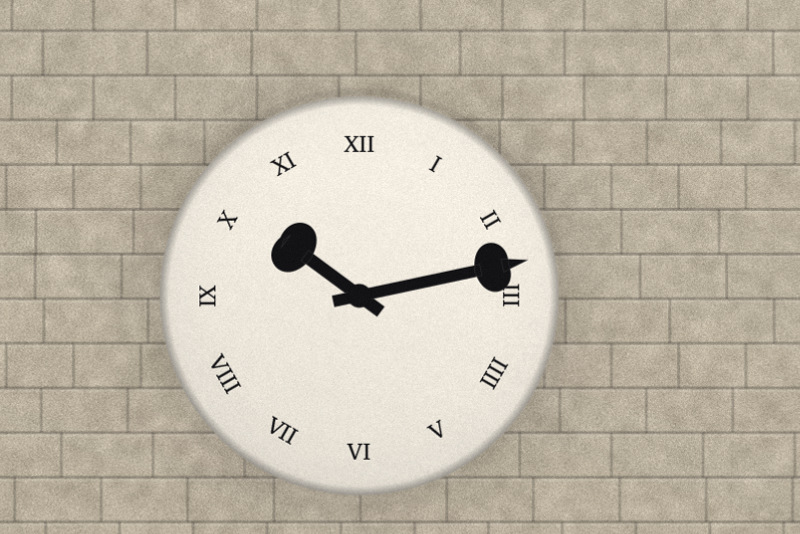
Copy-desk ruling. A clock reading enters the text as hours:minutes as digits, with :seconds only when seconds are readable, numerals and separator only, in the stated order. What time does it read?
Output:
10:13
